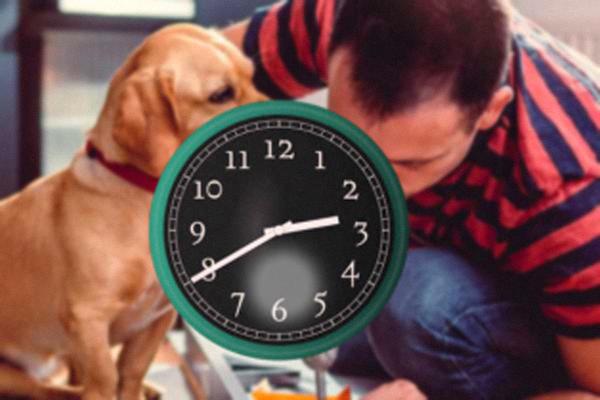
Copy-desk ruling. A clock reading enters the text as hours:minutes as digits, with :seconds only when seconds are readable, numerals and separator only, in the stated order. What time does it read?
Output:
2:40
